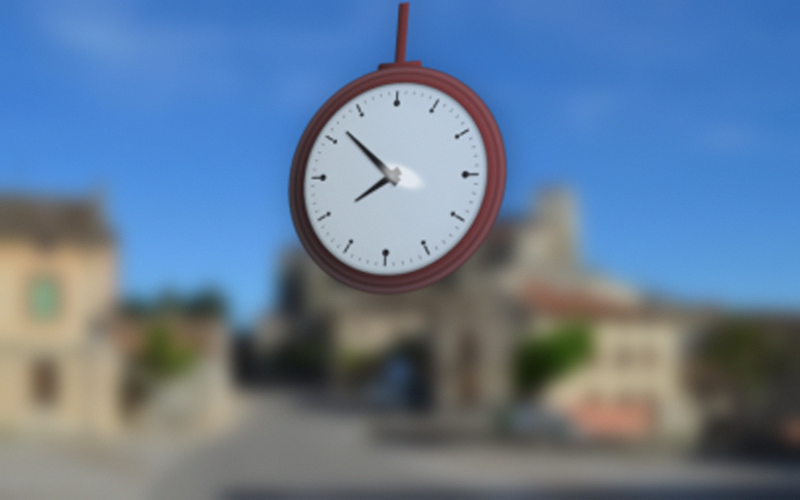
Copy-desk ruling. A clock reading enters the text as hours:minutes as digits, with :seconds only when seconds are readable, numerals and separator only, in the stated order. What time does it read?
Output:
7:52
